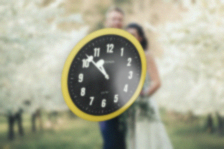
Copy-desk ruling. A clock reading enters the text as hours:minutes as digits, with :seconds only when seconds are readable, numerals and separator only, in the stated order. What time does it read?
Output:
10:52
